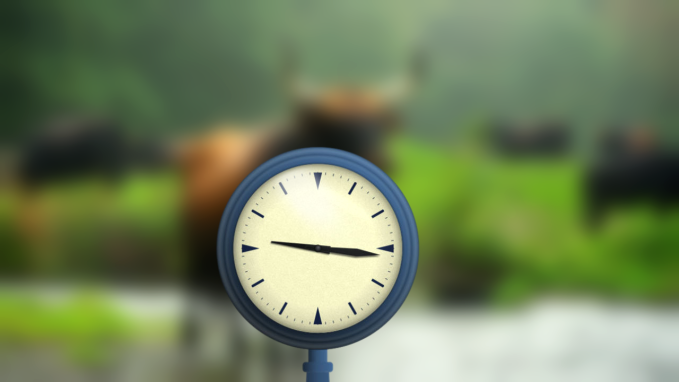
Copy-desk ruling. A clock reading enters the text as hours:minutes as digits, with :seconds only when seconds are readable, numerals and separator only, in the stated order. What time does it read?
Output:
9:16
